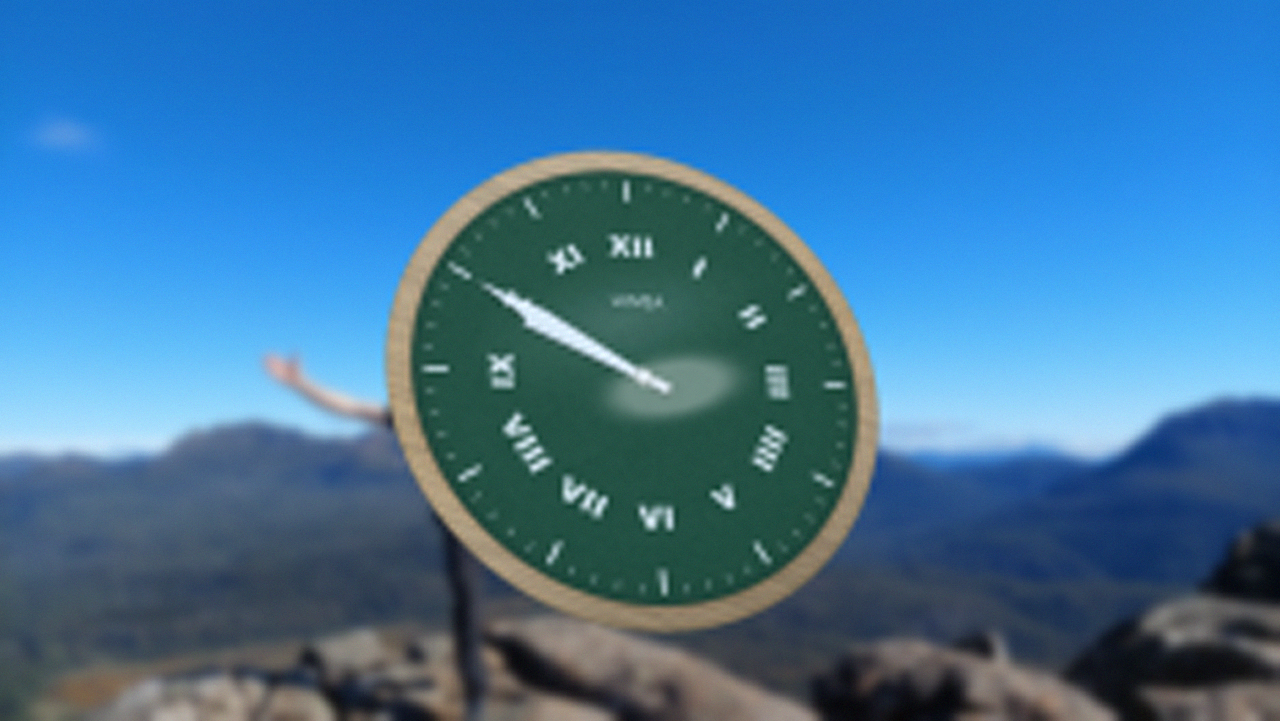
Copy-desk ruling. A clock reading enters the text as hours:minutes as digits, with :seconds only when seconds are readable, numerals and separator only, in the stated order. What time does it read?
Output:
9:50
